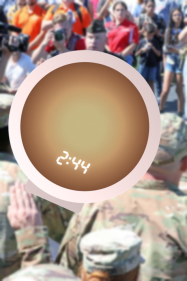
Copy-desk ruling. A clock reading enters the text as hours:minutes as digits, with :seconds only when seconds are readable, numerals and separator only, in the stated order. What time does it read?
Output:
2:44
